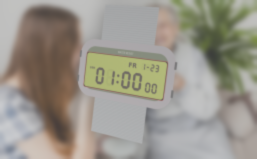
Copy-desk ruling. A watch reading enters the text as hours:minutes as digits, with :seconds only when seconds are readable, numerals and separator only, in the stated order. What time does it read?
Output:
1:00:00
